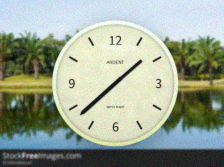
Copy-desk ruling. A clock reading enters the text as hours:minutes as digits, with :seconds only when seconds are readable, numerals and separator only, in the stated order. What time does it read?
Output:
1:38
